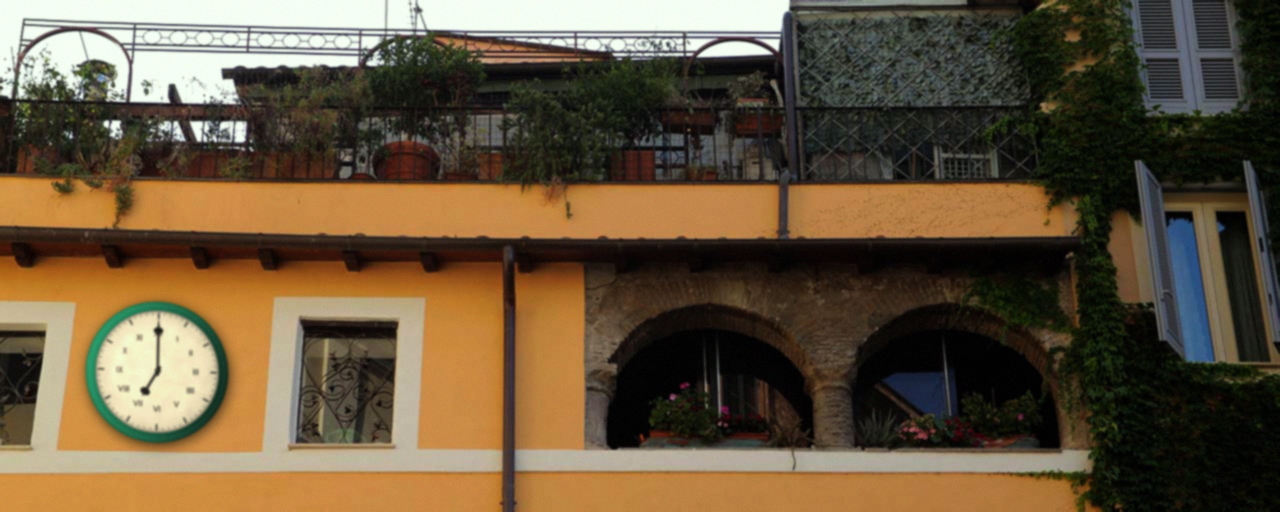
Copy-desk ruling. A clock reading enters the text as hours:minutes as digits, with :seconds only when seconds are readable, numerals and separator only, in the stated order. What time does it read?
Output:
7:00
